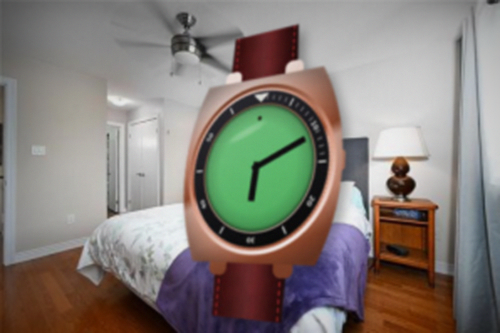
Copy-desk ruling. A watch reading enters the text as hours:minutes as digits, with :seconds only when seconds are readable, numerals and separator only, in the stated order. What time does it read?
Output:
6:11
